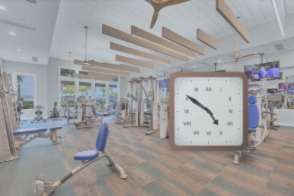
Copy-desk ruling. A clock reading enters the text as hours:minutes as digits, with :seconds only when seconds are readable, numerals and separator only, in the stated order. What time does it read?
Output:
4:51
